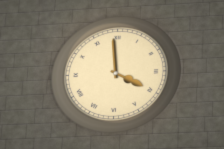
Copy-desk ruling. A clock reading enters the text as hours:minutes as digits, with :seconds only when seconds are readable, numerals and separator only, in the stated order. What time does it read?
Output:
3:59
